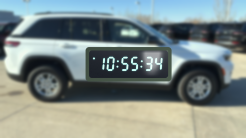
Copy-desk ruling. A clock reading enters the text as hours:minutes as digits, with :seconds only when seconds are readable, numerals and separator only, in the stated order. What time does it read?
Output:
10:55:34
